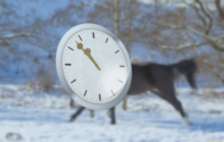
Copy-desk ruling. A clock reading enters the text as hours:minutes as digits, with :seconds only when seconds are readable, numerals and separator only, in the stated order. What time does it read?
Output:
10:53
